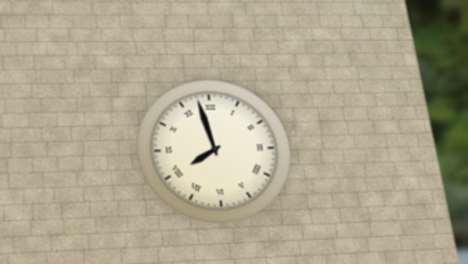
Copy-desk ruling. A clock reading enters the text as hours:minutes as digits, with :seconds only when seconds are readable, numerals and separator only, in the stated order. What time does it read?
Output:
7:58
